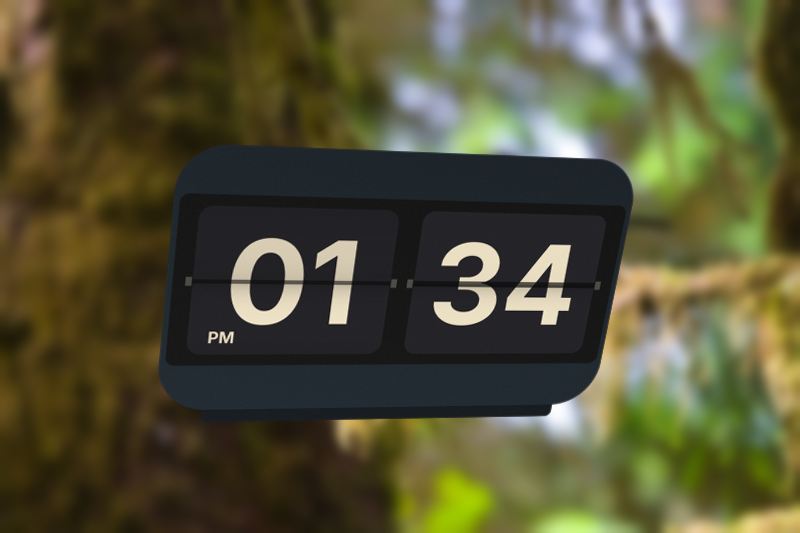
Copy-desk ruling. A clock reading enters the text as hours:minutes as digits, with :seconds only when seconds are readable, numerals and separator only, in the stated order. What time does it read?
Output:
1:34
